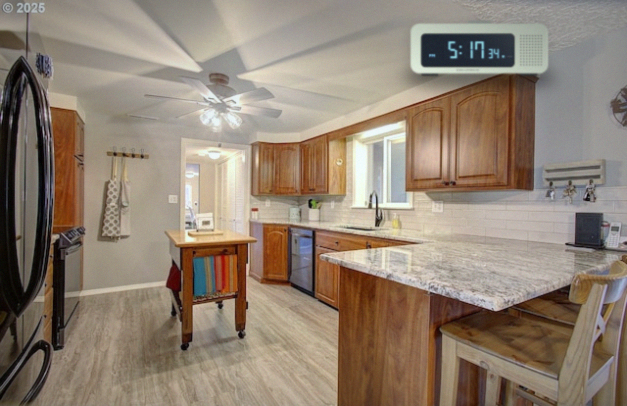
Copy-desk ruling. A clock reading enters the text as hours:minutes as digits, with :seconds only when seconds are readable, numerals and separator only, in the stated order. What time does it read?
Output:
5:17:34
